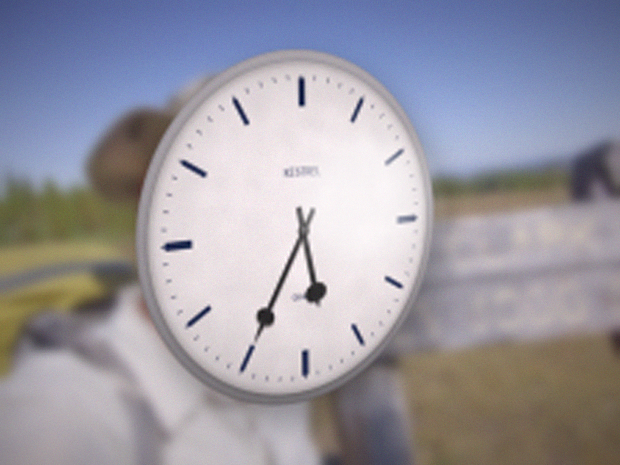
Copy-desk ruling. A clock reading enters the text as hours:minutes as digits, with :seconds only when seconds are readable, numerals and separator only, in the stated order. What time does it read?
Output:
5:35
